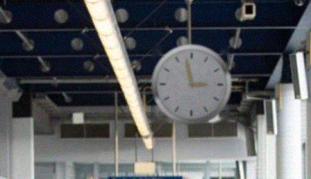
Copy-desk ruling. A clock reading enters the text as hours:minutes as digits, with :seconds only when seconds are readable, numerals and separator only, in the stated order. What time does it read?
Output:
2:58
